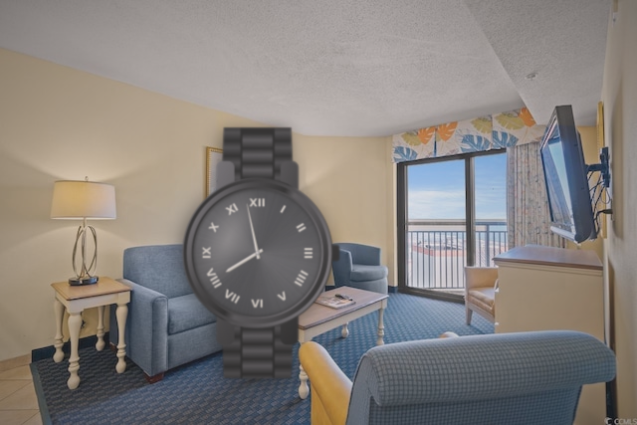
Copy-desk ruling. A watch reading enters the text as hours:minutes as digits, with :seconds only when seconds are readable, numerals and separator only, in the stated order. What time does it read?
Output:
7:58
